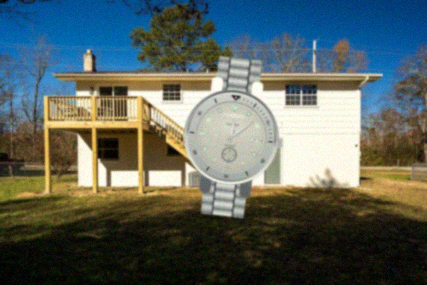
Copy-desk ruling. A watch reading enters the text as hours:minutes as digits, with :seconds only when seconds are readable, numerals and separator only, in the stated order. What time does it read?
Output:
12:08
